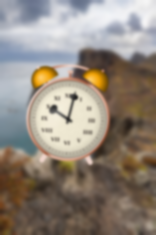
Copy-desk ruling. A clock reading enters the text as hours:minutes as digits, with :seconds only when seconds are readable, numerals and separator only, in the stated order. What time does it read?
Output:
10:02
